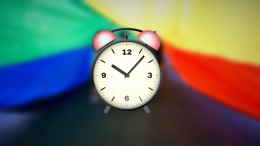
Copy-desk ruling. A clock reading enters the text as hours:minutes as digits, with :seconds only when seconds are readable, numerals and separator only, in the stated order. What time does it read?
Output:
10:07
